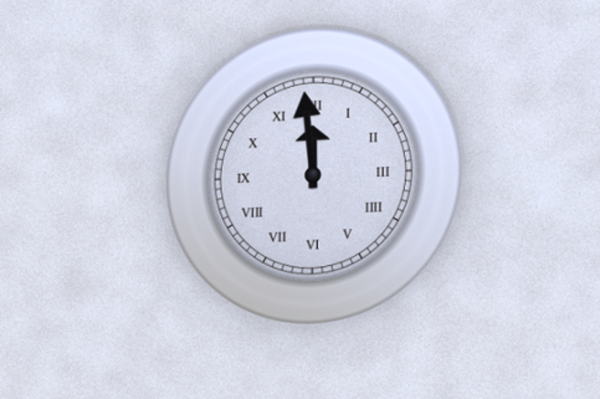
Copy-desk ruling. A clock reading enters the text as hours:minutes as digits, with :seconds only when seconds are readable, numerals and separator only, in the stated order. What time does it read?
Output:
11:59
